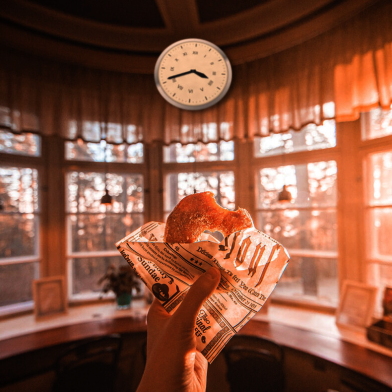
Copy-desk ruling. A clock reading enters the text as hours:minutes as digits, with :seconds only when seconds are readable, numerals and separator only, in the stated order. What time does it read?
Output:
3:41
